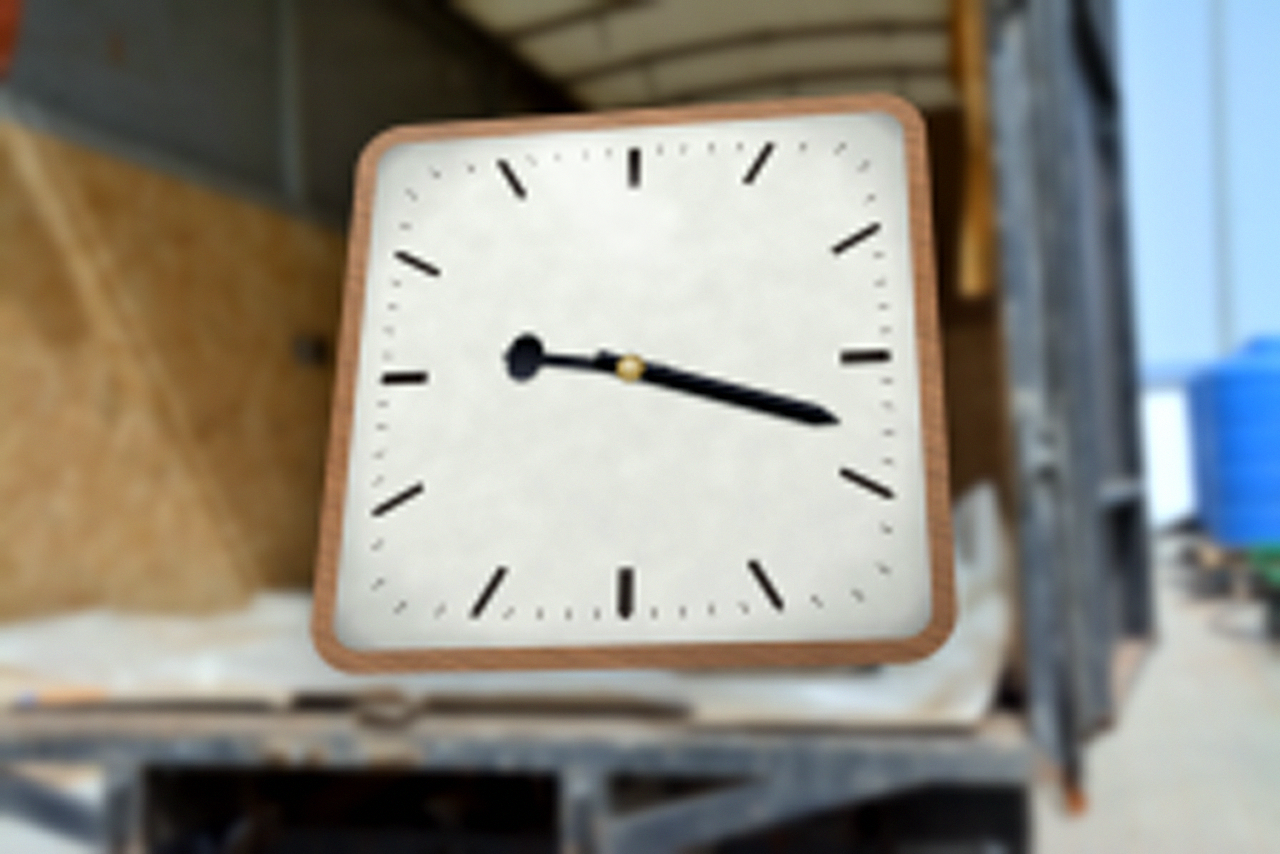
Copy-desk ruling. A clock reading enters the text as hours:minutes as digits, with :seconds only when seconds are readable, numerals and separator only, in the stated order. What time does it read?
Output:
9:18
